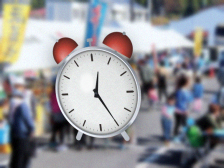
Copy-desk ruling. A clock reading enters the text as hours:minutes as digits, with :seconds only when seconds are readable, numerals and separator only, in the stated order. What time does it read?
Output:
12:25
